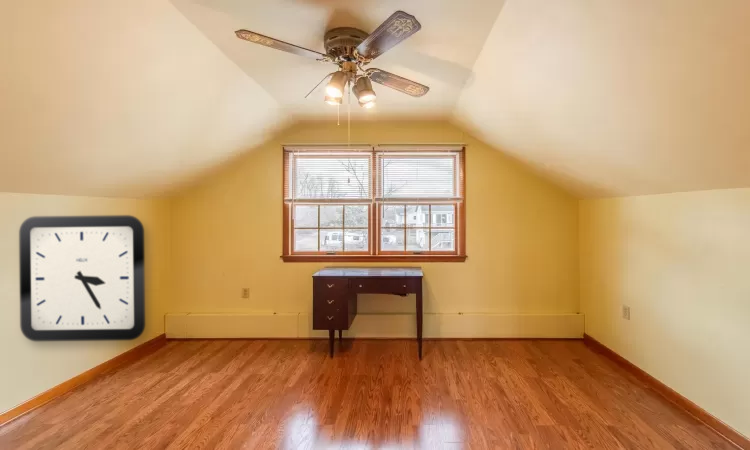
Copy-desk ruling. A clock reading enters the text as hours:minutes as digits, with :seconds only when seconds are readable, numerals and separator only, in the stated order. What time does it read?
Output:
3:25
